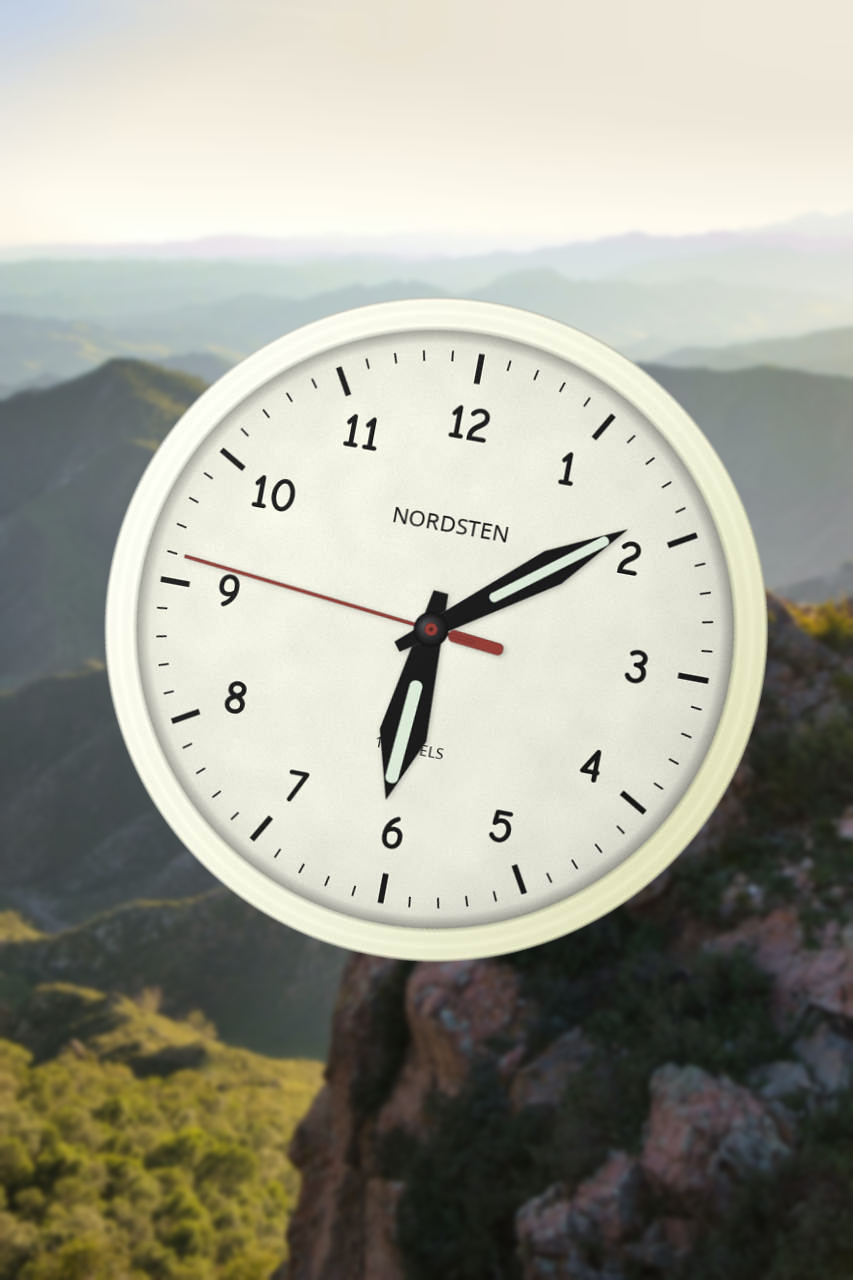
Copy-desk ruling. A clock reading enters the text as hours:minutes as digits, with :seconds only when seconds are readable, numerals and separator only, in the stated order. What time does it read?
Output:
6:08:46
